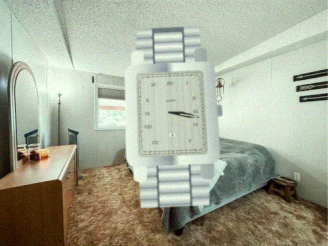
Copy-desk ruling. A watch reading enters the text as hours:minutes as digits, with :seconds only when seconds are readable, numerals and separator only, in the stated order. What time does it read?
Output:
3:17
